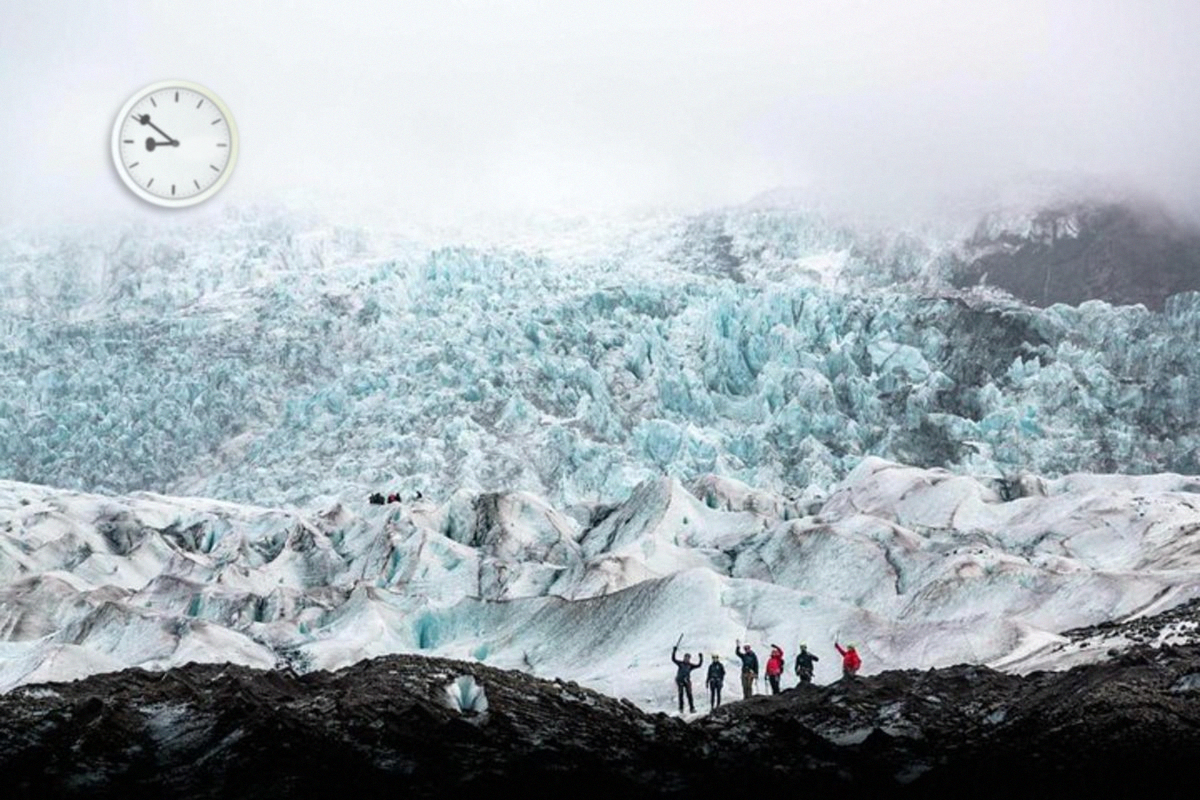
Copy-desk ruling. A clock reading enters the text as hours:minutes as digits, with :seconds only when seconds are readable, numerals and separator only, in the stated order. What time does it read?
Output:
8:51
